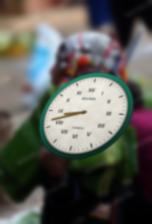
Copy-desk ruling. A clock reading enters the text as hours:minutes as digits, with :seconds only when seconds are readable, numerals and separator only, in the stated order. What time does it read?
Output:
8:42
